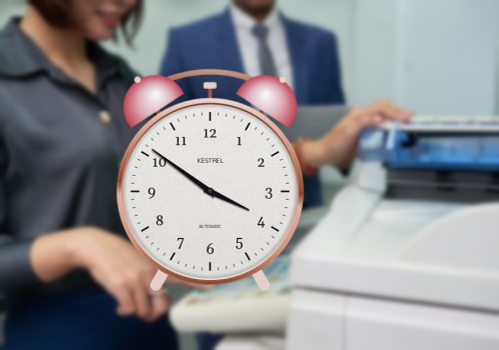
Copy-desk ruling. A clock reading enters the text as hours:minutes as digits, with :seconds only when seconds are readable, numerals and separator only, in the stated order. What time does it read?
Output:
3:51
